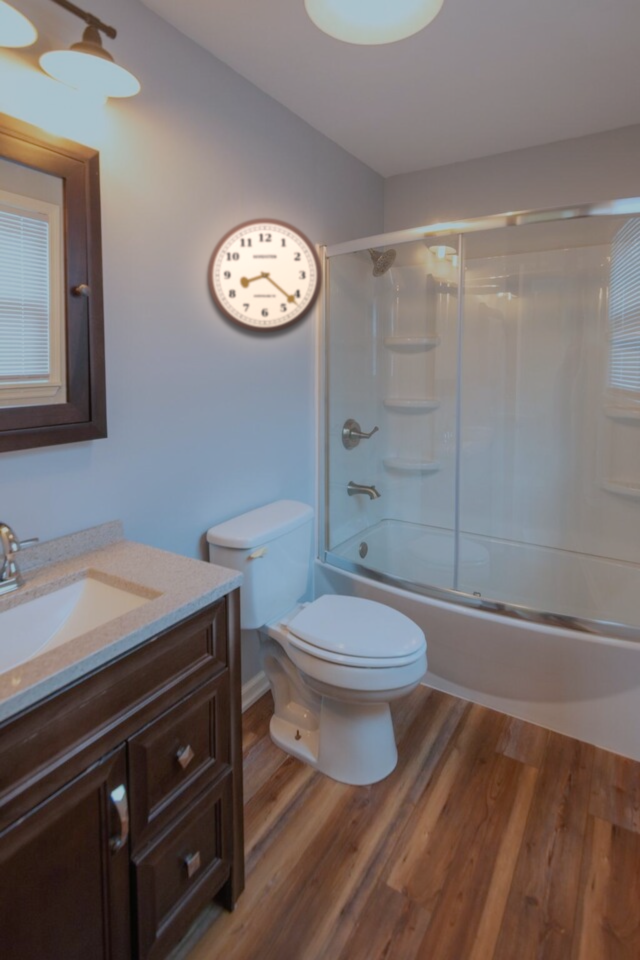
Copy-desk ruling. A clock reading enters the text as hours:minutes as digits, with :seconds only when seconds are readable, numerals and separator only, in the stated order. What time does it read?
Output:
8:22
